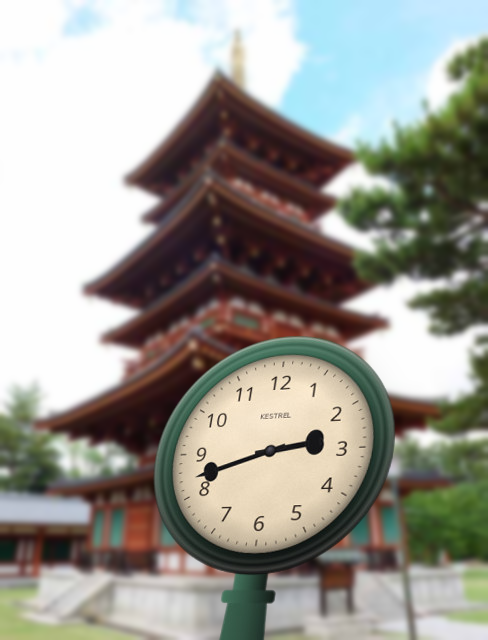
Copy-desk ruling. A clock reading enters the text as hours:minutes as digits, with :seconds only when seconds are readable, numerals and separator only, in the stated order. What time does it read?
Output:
2:42
